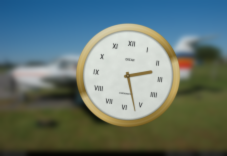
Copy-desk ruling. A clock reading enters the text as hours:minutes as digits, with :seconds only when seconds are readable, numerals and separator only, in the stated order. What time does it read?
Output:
2:27
